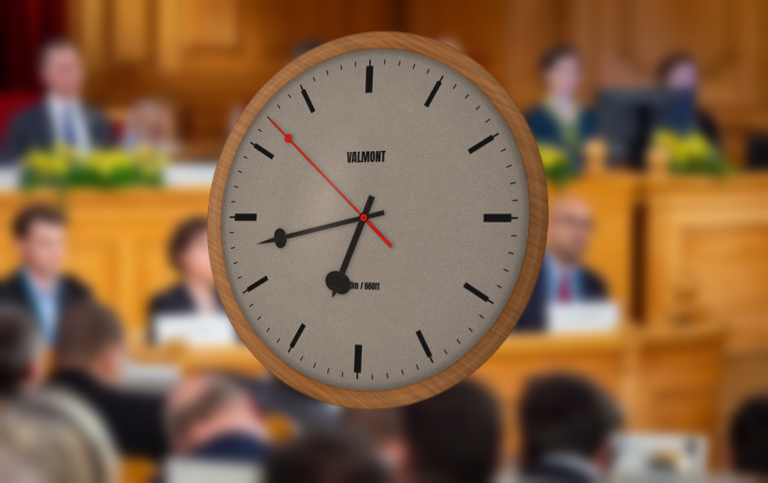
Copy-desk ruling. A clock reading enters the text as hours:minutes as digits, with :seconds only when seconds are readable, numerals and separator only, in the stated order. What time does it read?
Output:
6:42:52
